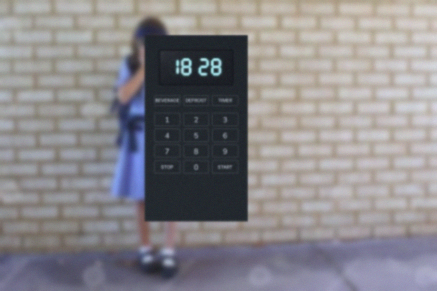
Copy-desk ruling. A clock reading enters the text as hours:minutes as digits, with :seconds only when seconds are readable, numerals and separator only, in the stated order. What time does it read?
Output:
18:28
